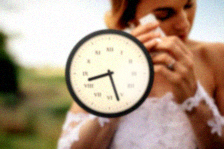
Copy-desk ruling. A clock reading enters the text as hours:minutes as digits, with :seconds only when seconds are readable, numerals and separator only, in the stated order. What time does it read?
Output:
8:27
